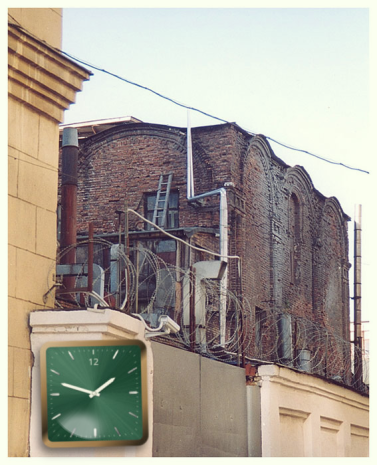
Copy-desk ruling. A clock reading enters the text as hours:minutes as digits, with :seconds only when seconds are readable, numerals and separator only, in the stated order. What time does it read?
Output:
1:48
